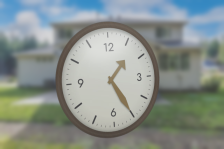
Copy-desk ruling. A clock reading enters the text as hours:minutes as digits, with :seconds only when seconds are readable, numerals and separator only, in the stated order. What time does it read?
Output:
1:25
